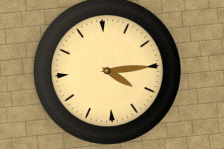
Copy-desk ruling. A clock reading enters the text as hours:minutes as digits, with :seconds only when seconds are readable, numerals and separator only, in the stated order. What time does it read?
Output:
4:15
